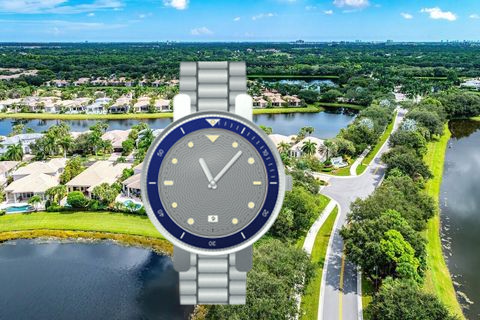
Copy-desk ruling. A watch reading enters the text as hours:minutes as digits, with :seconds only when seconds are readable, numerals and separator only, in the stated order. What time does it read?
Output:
11:07
